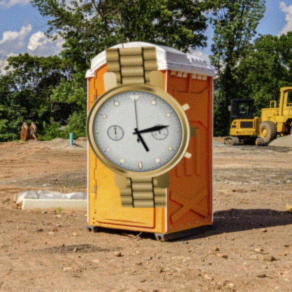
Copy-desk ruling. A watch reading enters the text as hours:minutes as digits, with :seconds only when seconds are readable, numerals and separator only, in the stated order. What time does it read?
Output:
5:13
